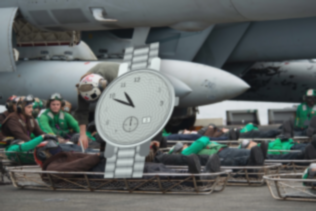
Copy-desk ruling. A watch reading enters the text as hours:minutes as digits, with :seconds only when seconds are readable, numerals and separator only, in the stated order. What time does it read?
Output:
10:49
